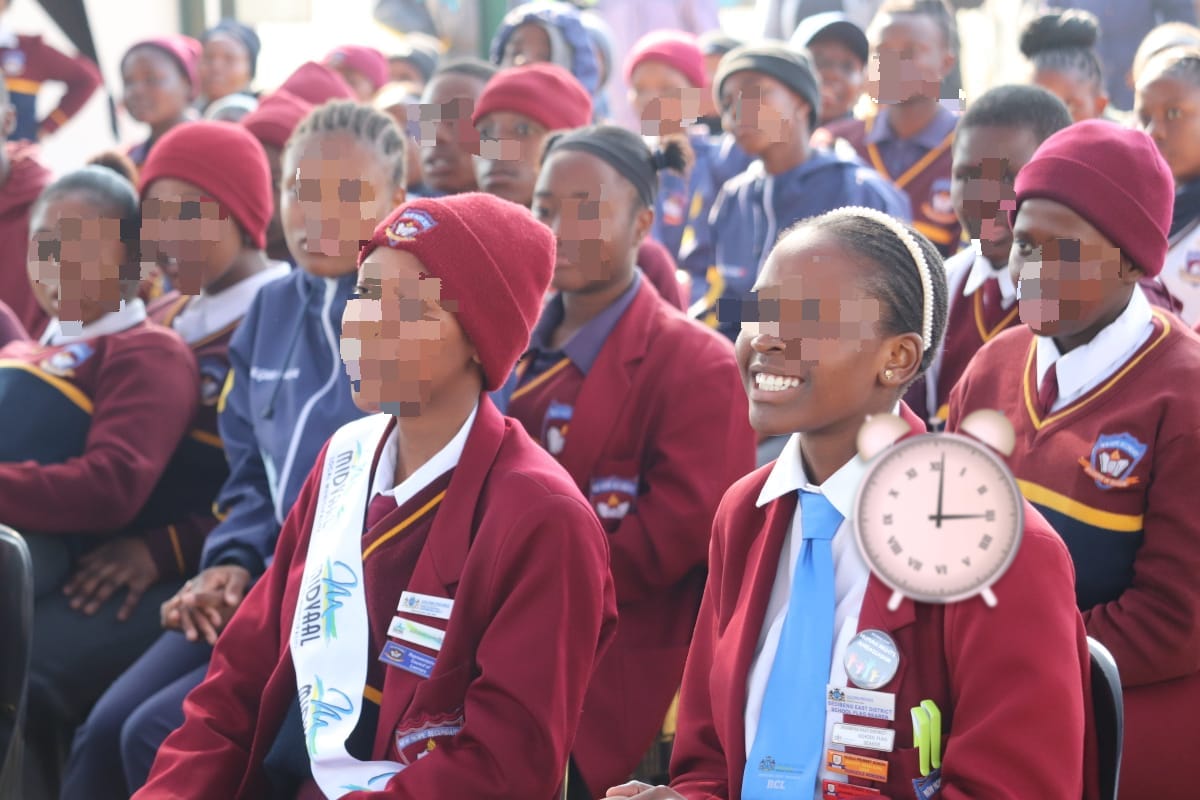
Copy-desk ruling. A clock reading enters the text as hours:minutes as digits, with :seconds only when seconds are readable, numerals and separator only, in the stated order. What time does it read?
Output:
3:01
